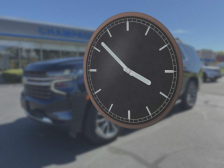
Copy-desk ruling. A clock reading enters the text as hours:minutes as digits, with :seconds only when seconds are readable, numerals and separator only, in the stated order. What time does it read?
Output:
3:52
